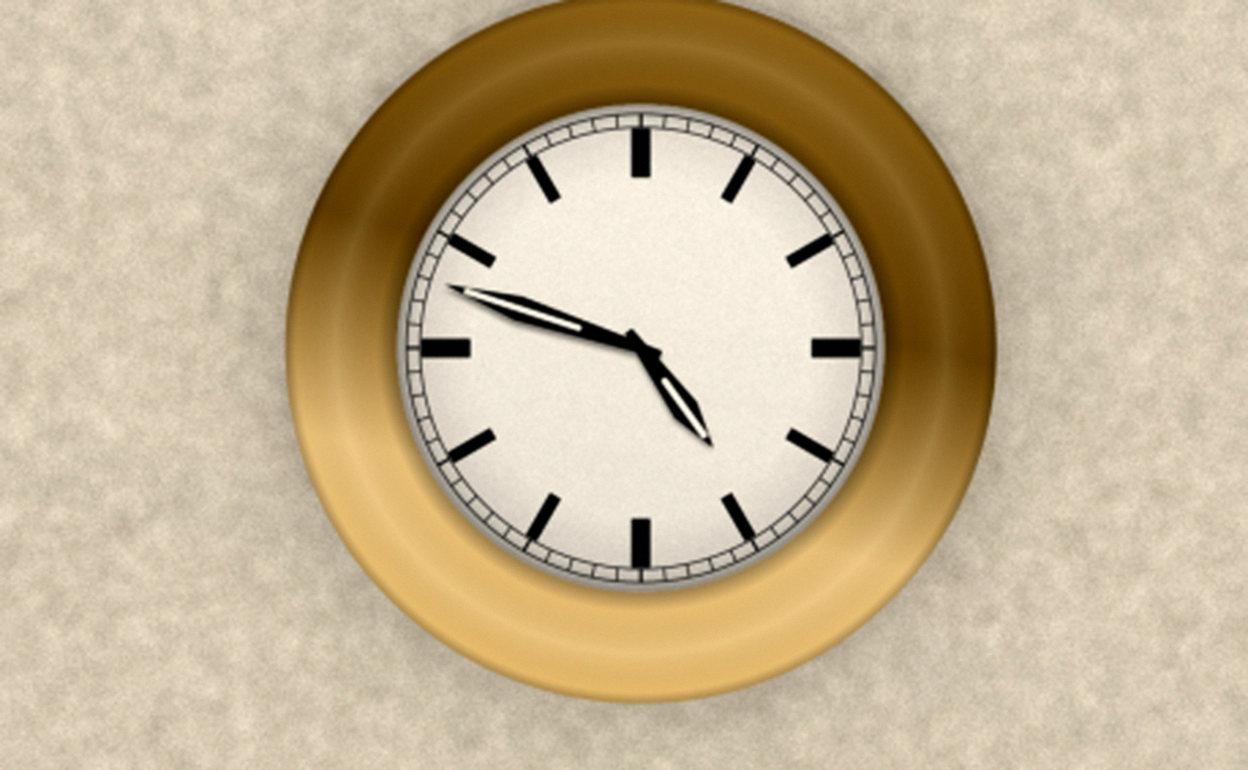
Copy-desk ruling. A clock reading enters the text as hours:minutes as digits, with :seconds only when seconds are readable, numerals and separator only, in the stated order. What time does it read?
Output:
4:48
